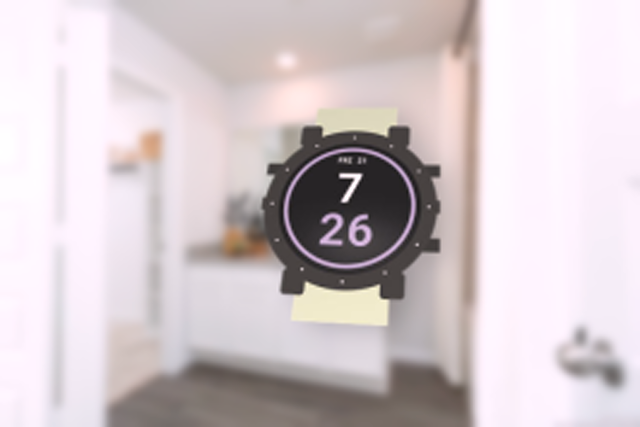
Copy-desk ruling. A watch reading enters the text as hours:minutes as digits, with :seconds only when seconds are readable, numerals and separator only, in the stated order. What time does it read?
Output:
7:26
